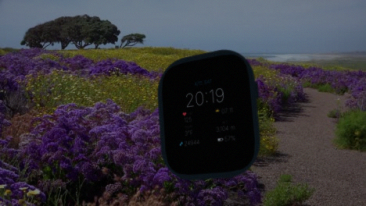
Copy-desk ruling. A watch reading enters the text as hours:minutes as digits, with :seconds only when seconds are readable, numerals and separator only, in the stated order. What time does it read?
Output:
20:19
